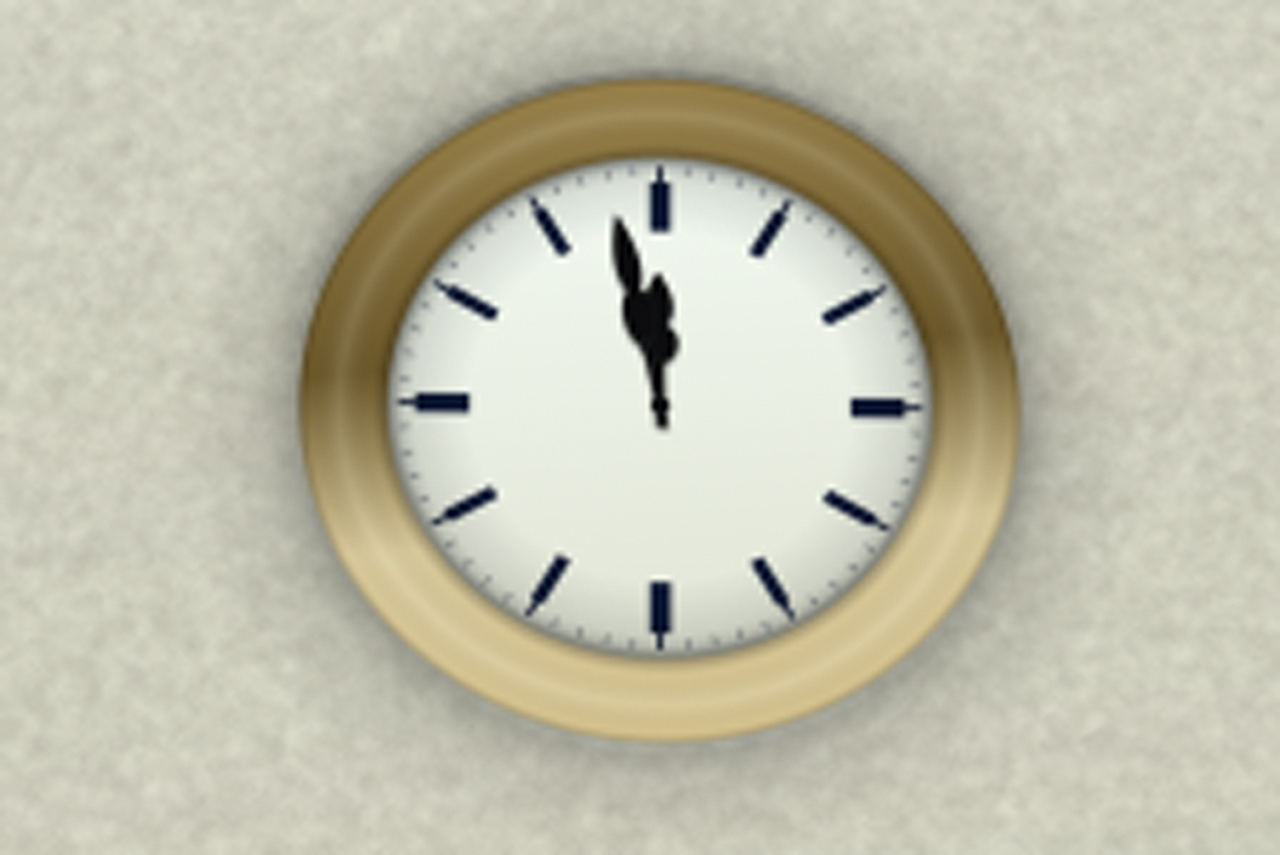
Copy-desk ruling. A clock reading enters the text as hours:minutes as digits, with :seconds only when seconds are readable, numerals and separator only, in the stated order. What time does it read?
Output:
11:58
